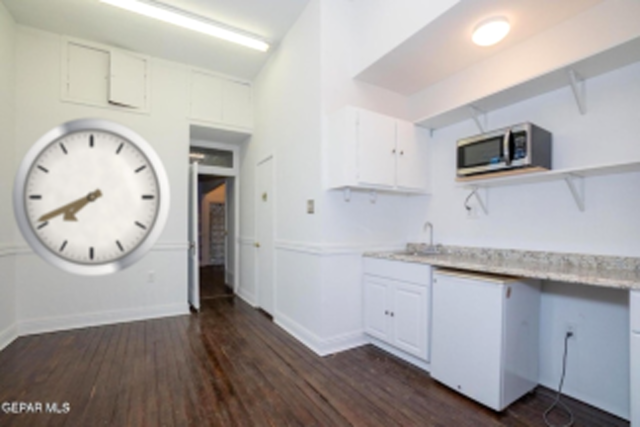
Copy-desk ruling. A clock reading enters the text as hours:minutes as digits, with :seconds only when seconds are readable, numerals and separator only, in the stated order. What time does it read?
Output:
7:41
